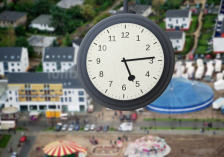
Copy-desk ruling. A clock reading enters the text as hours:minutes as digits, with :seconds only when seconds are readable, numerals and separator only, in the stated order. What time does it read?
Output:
5:14
